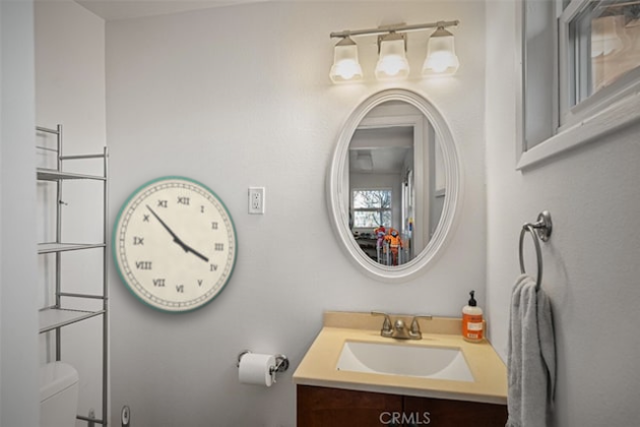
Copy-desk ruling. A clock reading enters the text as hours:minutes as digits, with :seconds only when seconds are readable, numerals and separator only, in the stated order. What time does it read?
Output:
3:52
